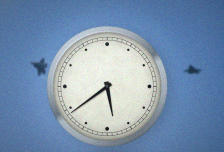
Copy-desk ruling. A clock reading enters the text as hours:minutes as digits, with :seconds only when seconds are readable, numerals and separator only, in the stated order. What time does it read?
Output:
5:39
